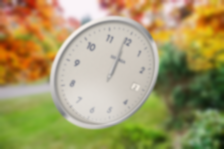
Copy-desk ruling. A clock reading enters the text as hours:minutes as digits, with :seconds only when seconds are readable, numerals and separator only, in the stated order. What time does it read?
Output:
11:59
